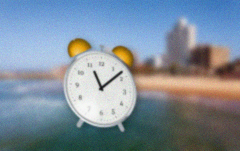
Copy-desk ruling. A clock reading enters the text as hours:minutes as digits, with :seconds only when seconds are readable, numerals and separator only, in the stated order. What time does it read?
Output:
11:08
